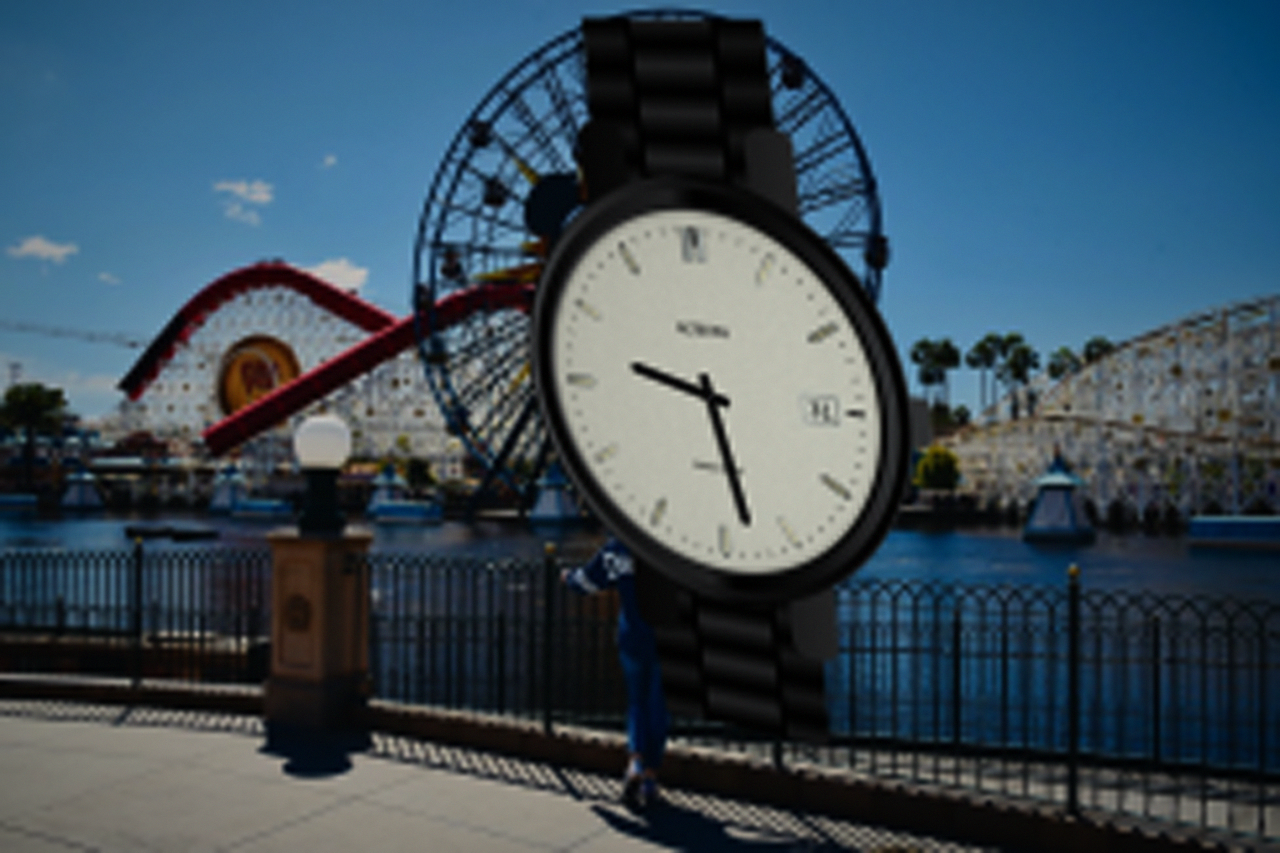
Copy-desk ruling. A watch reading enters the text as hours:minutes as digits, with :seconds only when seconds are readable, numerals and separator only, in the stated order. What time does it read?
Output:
9:28
